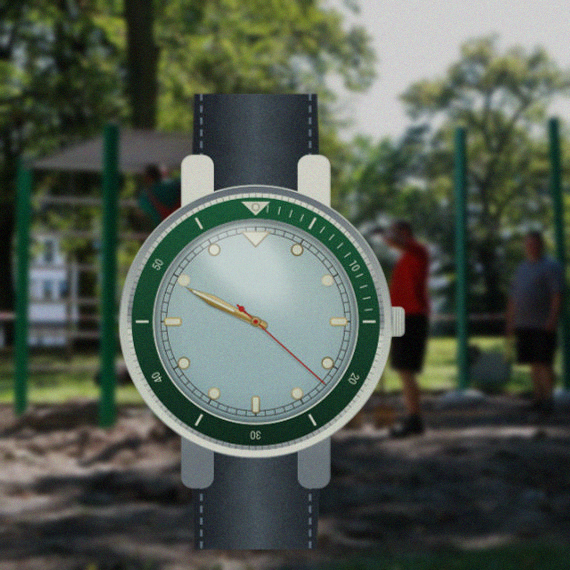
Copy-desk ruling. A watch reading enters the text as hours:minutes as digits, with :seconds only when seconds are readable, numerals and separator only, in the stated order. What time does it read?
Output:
9:49:22
